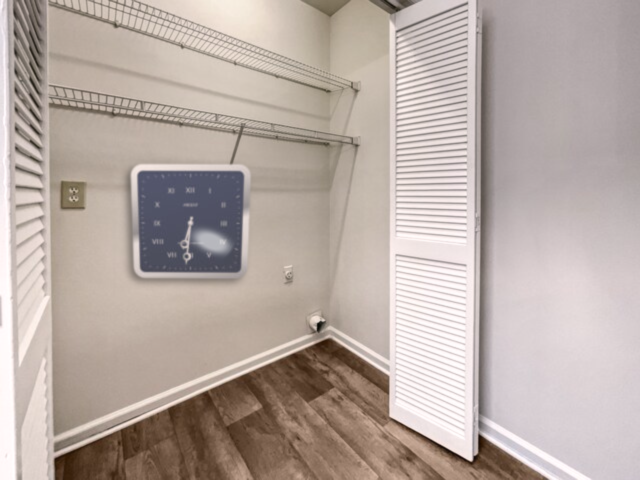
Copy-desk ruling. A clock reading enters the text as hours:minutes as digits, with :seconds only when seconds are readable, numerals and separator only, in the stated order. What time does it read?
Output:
6:31
